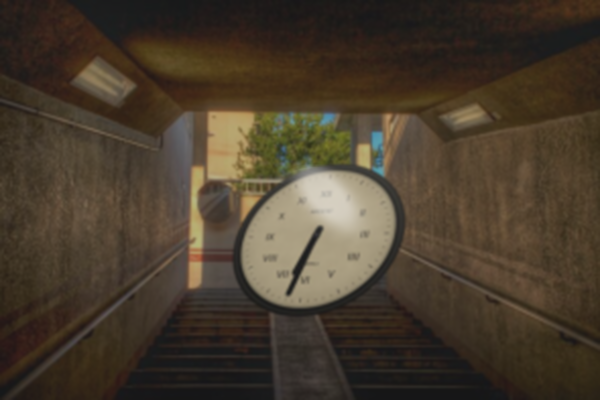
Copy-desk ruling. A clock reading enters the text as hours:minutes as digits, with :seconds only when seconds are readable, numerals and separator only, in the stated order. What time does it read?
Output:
6:32
